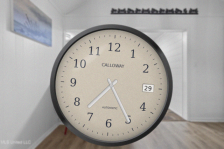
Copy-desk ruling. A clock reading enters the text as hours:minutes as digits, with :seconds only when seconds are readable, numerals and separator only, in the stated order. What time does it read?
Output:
7:25
